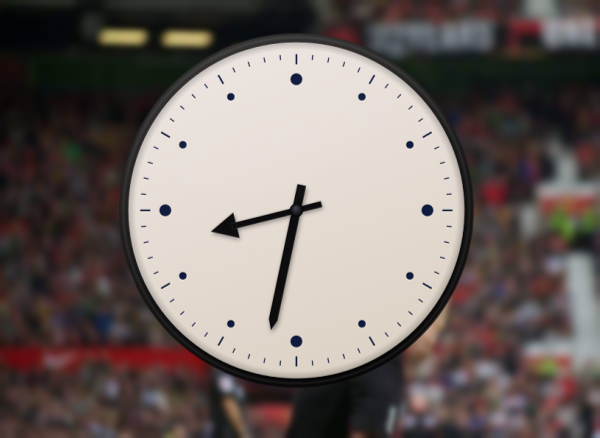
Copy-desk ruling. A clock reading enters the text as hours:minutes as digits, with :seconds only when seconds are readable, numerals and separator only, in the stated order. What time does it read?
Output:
8:32
